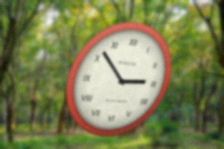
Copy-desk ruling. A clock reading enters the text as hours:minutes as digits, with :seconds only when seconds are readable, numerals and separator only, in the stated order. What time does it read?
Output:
2:52
